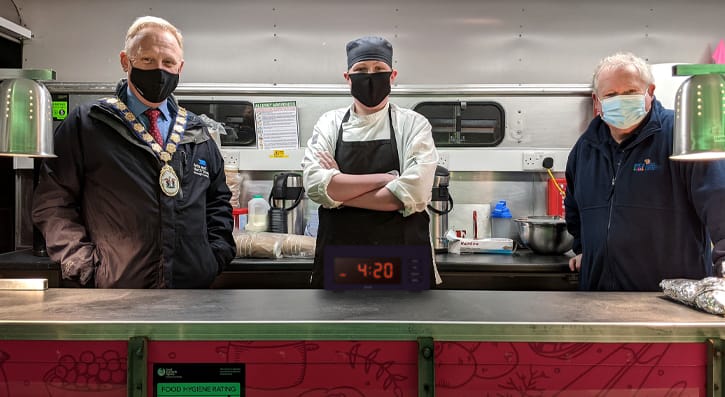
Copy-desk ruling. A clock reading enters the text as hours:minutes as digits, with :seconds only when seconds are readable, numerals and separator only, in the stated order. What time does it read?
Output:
4:20
